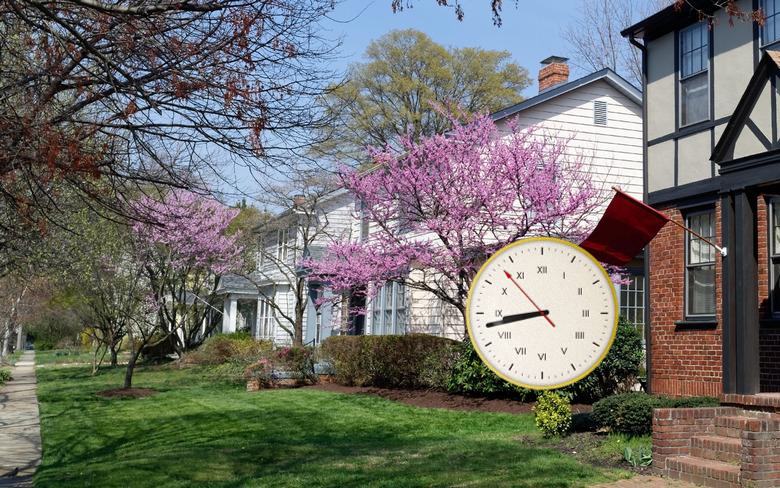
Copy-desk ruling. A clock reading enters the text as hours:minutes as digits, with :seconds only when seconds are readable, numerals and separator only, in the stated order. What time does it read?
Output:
8:42:53
